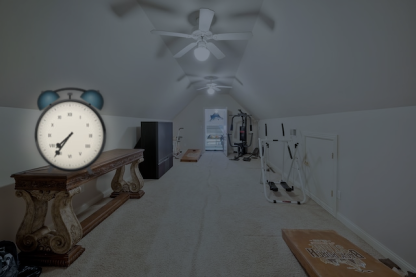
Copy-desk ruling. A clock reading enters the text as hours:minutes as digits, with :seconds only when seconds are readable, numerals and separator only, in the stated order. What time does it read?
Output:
7:36
